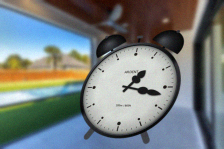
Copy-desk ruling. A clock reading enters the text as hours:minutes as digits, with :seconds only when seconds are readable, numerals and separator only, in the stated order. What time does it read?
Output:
1:17
